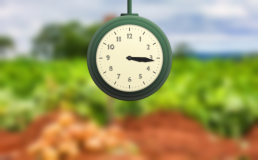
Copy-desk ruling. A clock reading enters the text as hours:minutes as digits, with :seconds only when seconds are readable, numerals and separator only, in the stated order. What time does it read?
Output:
3:16
